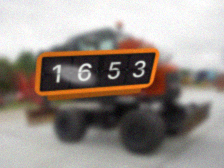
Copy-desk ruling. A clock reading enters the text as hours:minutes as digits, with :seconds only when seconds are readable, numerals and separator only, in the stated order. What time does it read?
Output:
16:53
